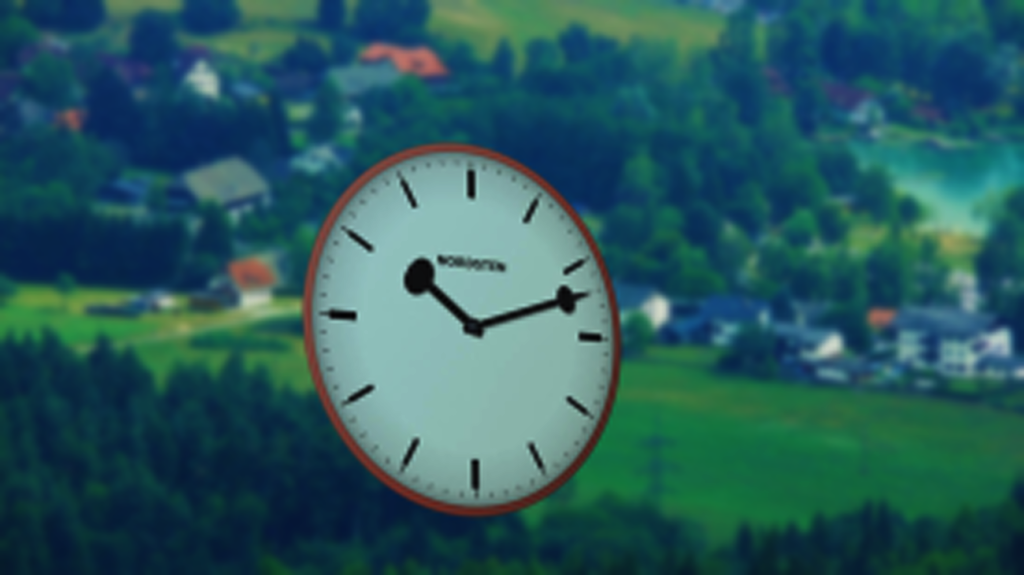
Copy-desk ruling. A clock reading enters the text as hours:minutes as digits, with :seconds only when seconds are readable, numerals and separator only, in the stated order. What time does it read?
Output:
10:12
